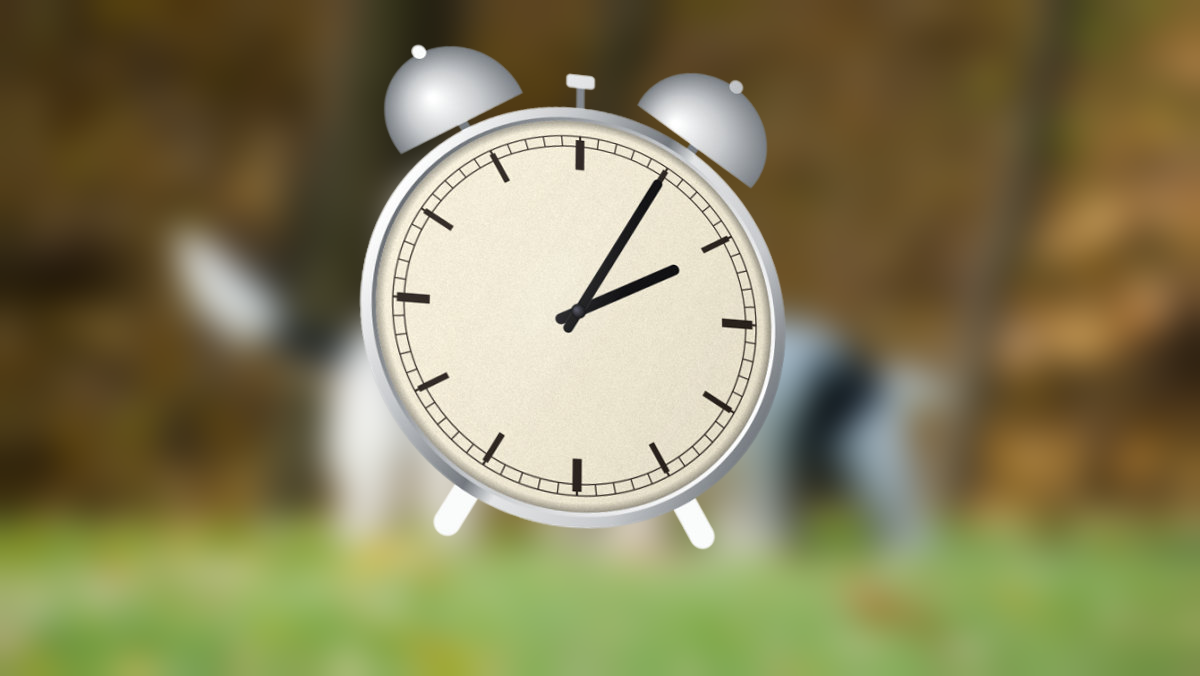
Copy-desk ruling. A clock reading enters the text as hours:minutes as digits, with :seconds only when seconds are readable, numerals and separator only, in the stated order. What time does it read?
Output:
2:05
